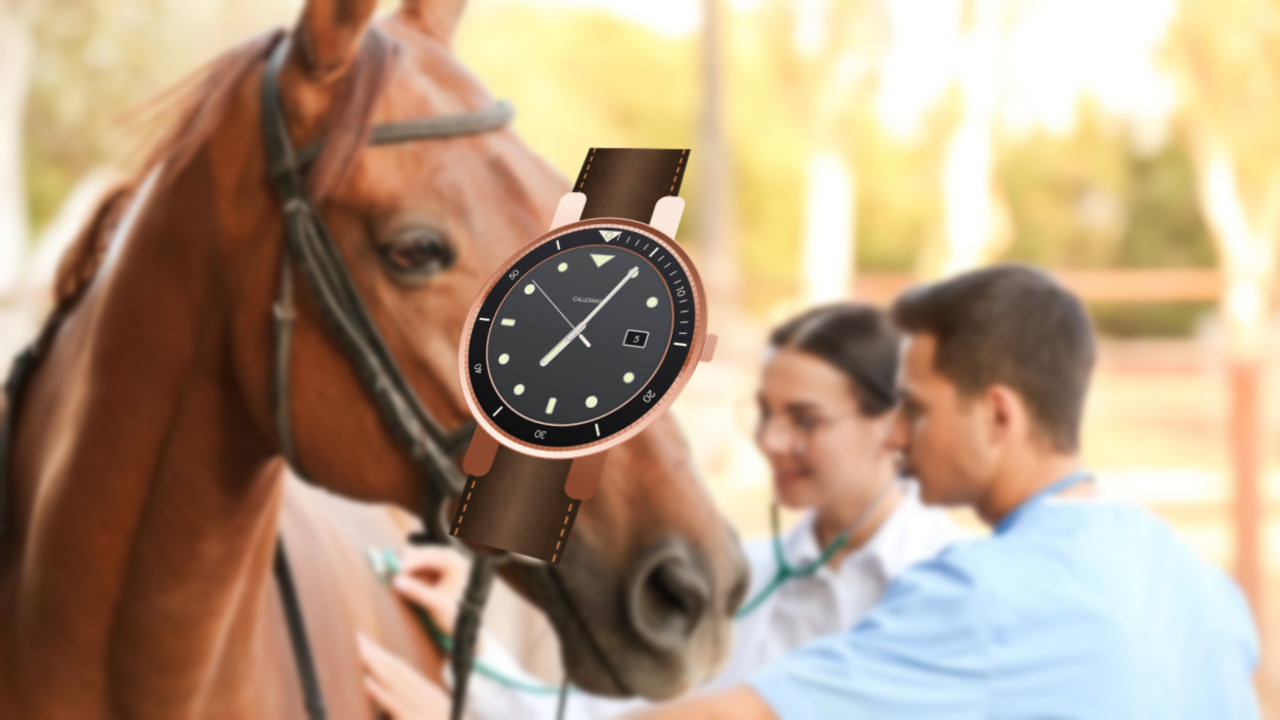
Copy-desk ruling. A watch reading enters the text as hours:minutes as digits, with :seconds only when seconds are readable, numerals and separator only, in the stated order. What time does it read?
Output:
7:04:51
